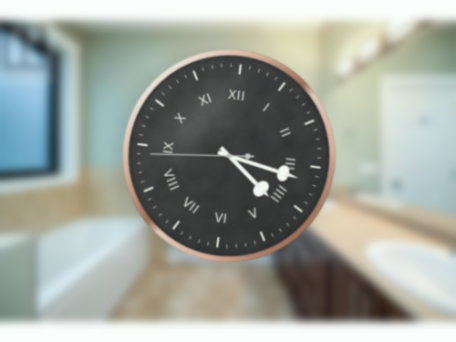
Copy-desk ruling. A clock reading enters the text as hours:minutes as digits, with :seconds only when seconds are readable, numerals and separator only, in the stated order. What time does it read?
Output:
4:16:44
